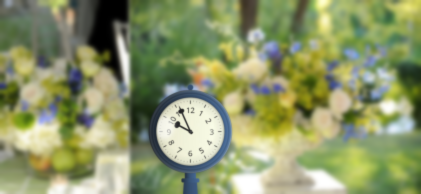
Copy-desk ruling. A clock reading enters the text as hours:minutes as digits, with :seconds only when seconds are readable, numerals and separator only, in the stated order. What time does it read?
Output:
9:56
